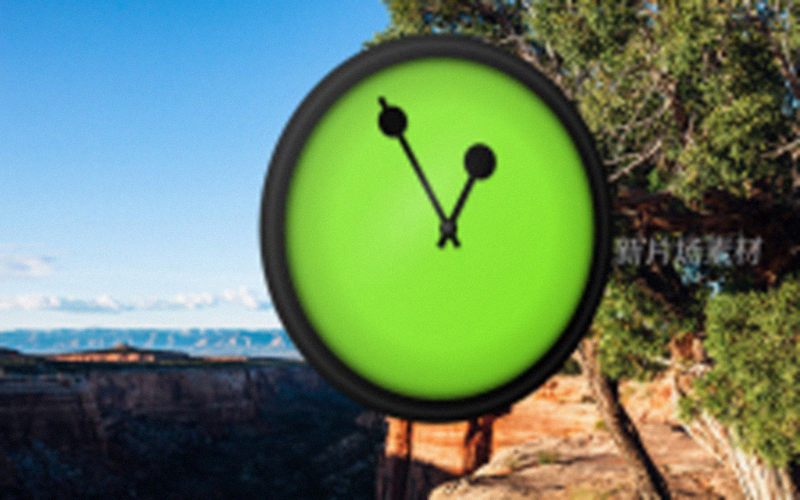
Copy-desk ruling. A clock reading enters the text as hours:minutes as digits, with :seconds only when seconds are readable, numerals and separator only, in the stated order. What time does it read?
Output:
12:55
